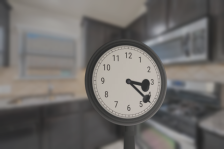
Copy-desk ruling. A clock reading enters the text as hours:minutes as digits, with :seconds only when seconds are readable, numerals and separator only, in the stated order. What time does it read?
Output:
3:22
